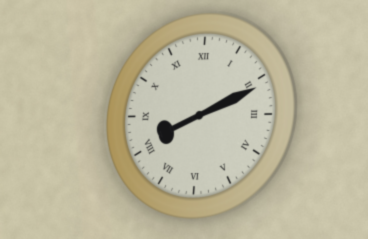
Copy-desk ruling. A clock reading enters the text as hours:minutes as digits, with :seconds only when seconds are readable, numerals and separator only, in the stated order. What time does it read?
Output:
8:11
